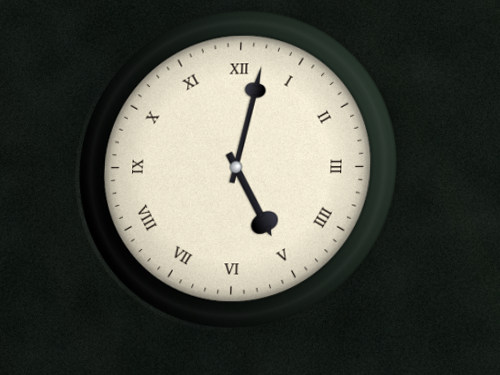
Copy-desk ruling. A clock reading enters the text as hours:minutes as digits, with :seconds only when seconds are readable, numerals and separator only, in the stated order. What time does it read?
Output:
5:02
